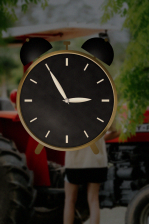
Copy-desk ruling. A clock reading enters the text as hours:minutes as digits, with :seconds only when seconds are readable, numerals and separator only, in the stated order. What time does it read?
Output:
2:55
